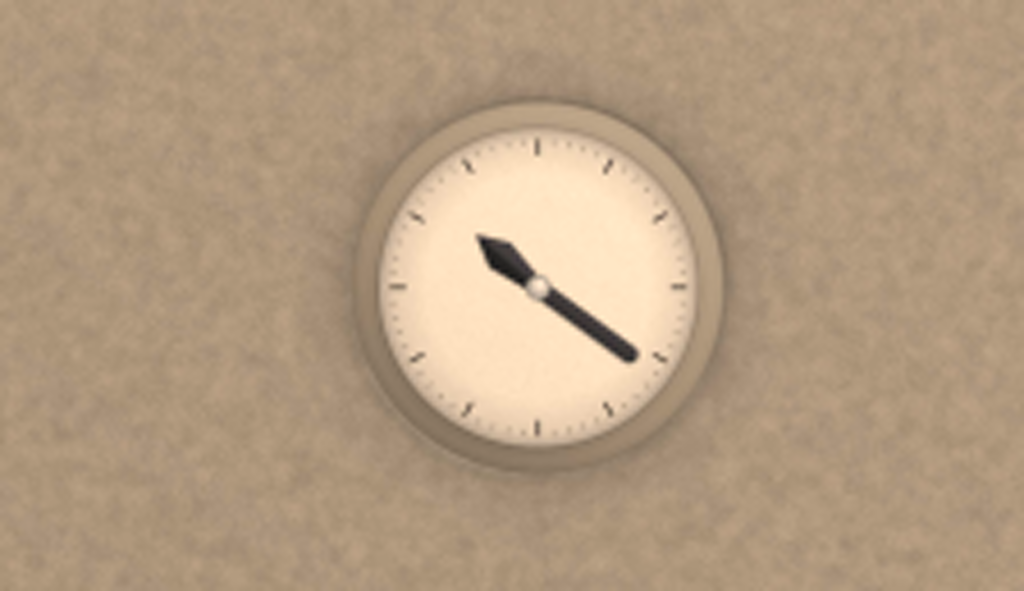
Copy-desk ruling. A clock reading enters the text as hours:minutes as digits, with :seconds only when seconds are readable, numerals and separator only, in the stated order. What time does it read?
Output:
10:21
